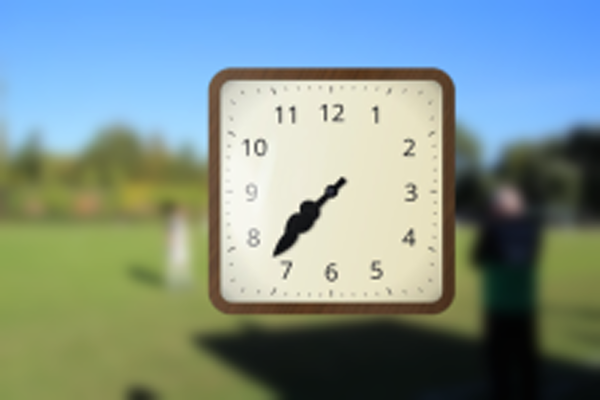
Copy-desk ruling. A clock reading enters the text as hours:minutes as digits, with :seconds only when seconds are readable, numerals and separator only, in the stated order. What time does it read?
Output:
7:37
